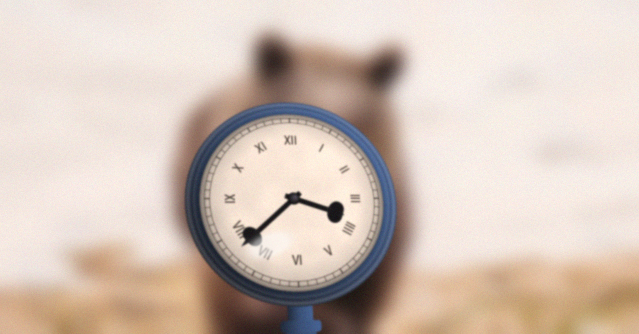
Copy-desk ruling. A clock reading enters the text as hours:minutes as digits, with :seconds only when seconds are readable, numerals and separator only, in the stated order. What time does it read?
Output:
3:38
